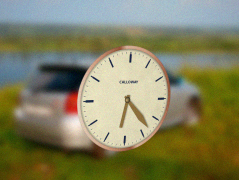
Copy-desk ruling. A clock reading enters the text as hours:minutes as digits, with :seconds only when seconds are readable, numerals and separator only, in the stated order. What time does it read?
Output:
6:23
